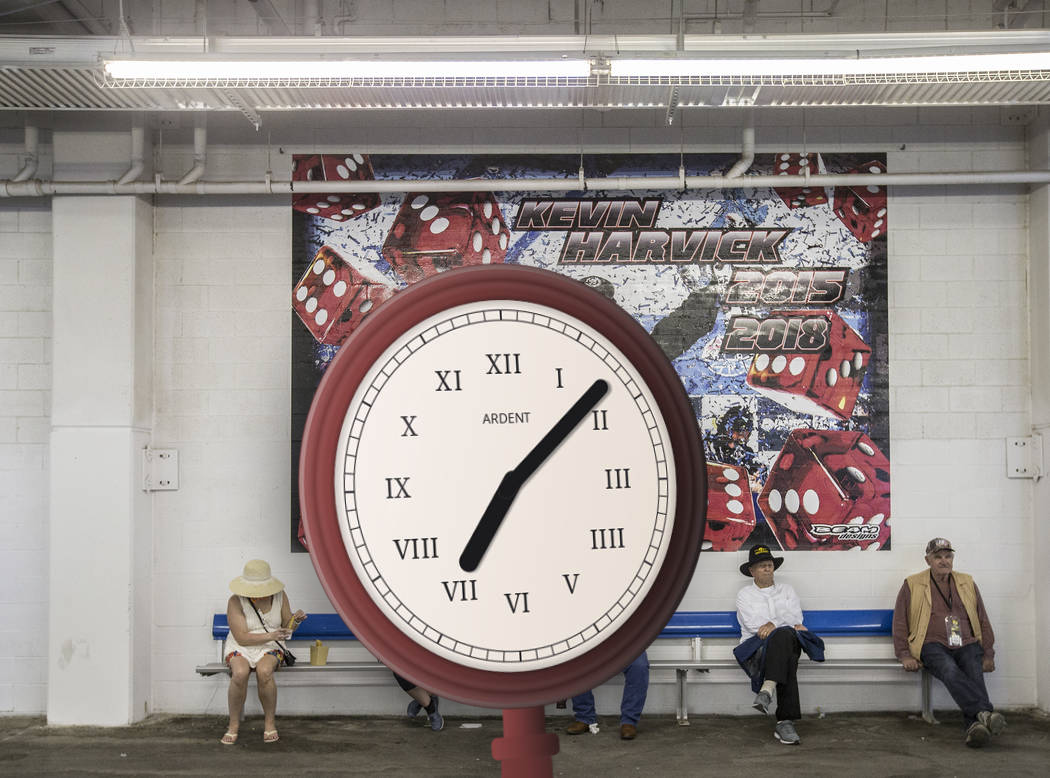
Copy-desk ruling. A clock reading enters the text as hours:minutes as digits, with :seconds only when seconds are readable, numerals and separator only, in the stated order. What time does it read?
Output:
7:08
